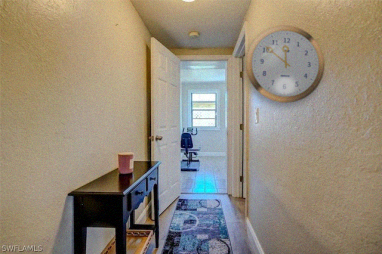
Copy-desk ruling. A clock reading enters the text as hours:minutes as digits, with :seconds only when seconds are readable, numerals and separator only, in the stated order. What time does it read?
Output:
11:51
